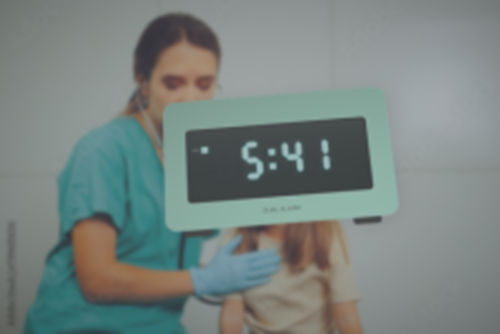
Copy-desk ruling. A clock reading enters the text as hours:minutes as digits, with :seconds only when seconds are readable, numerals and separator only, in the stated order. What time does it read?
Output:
5:41
